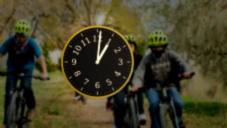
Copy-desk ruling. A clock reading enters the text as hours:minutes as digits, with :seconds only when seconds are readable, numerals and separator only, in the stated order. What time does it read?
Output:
1:01
